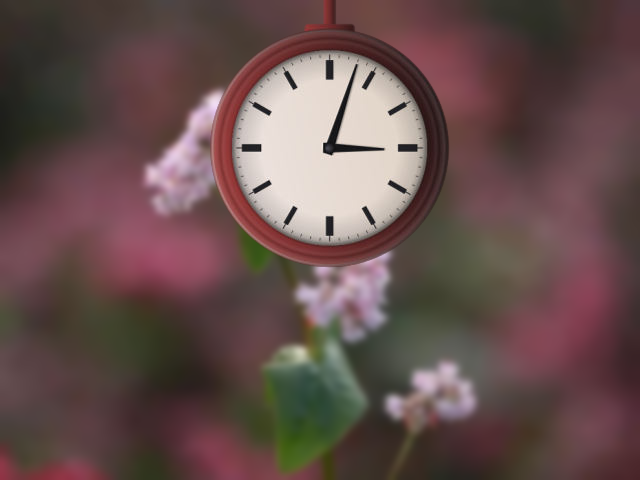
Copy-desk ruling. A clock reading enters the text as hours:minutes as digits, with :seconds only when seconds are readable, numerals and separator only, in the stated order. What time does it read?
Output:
3:03
